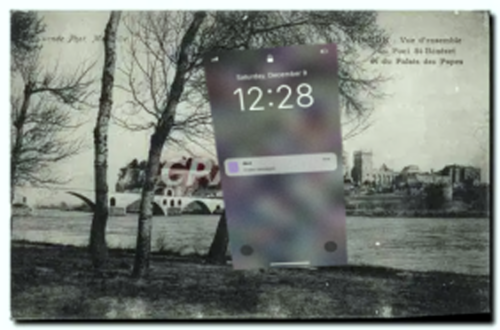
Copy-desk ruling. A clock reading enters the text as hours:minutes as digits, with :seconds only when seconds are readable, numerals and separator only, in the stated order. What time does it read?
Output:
12:28
